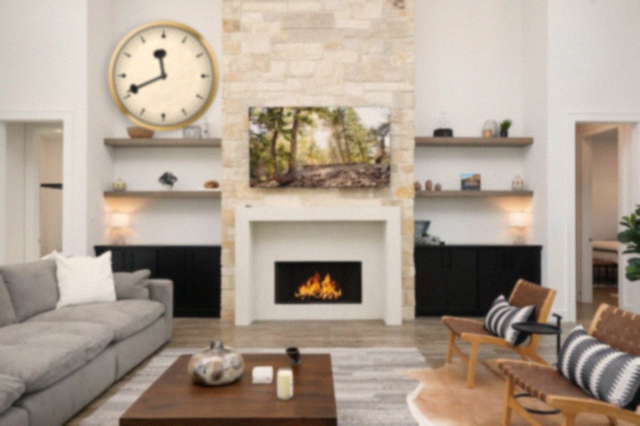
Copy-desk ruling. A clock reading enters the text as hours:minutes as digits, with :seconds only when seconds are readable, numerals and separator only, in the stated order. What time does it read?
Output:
11:41
